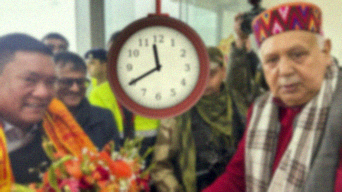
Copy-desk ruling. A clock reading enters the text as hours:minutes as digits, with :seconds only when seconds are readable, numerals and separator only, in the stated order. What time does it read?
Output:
11:40
